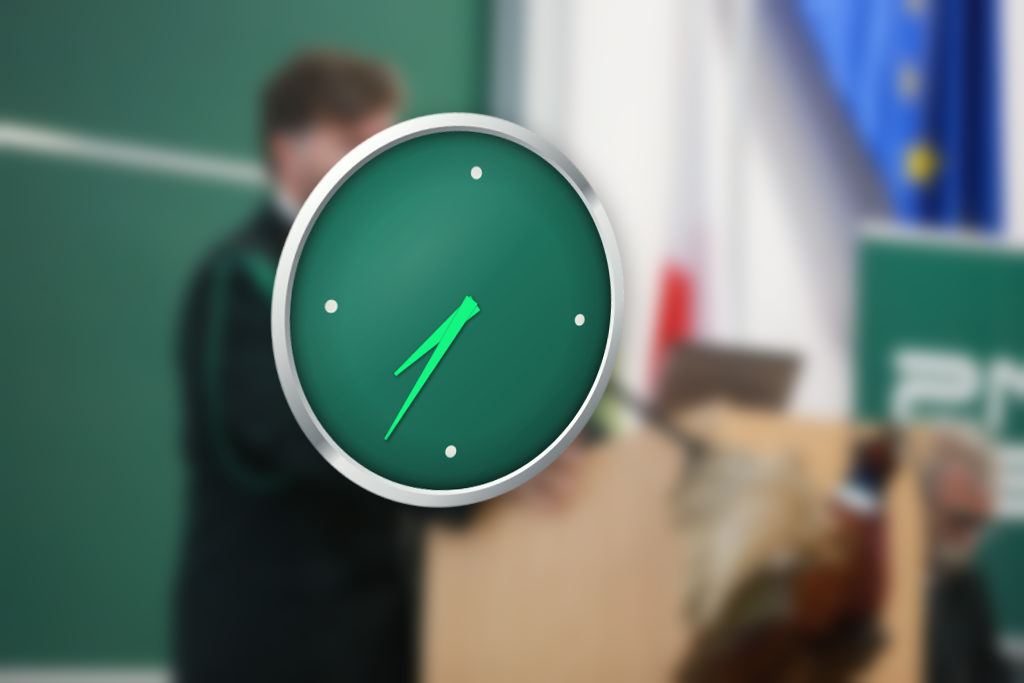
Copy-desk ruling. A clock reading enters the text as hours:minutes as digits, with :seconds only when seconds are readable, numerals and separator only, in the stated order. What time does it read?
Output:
7:35
